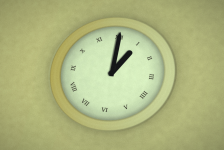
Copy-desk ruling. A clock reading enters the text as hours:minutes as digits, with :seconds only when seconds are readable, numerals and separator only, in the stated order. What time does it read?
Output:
1:00
